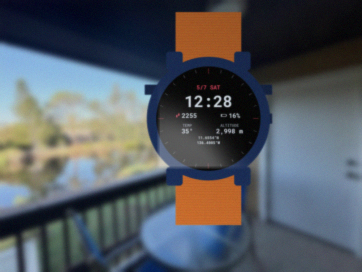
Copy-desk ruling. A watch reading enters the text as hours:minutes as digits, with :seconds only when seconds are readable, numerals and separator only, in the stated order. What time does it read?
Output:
12:28
